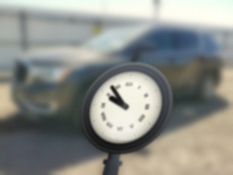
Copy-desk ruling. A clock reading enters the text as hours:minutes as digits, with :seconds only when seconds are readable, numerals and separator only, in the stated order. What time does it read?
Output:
9:53
